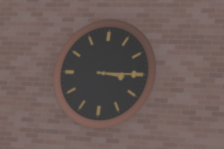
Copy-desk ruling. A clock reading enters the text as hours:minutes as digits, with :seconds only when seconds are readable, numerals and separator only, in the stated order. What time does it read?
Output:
3:15
